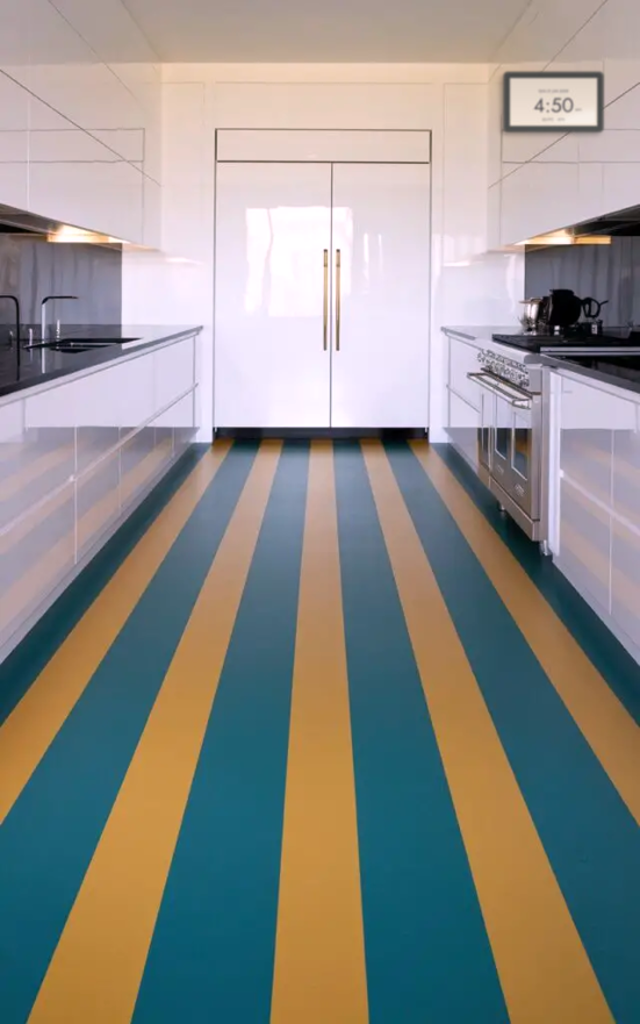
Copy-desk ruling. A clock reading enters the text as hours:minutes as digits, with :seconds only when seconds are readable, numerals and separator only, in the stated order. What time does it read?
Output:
4:50
